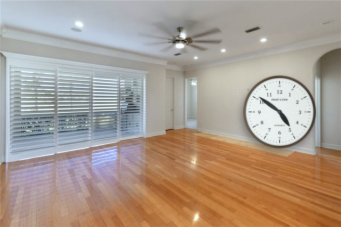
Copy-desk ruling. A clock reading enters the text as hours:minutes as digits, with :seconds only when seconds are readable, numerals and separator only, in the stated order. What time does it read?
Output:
4:51
